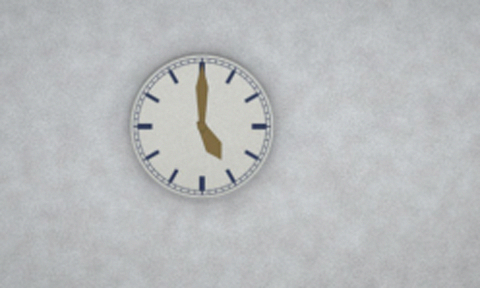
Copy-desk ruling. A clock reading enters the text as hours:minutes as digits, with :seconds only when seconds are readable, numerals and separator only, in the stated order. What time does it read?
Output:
5:00
